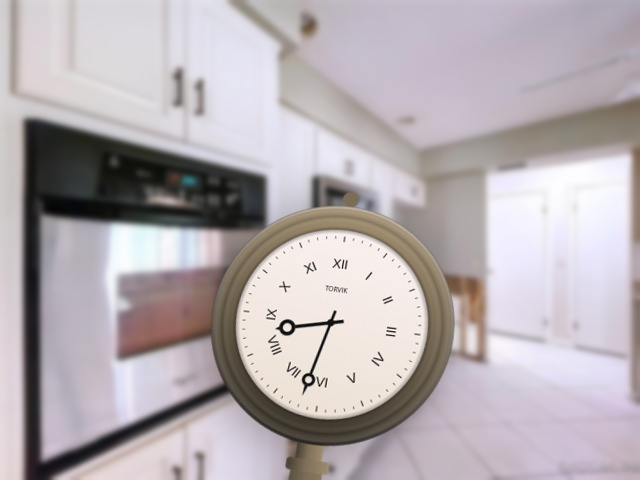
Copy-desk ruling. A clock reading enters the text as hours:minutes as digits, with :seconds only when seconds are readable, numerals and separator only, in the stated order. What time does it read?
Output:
8:32
